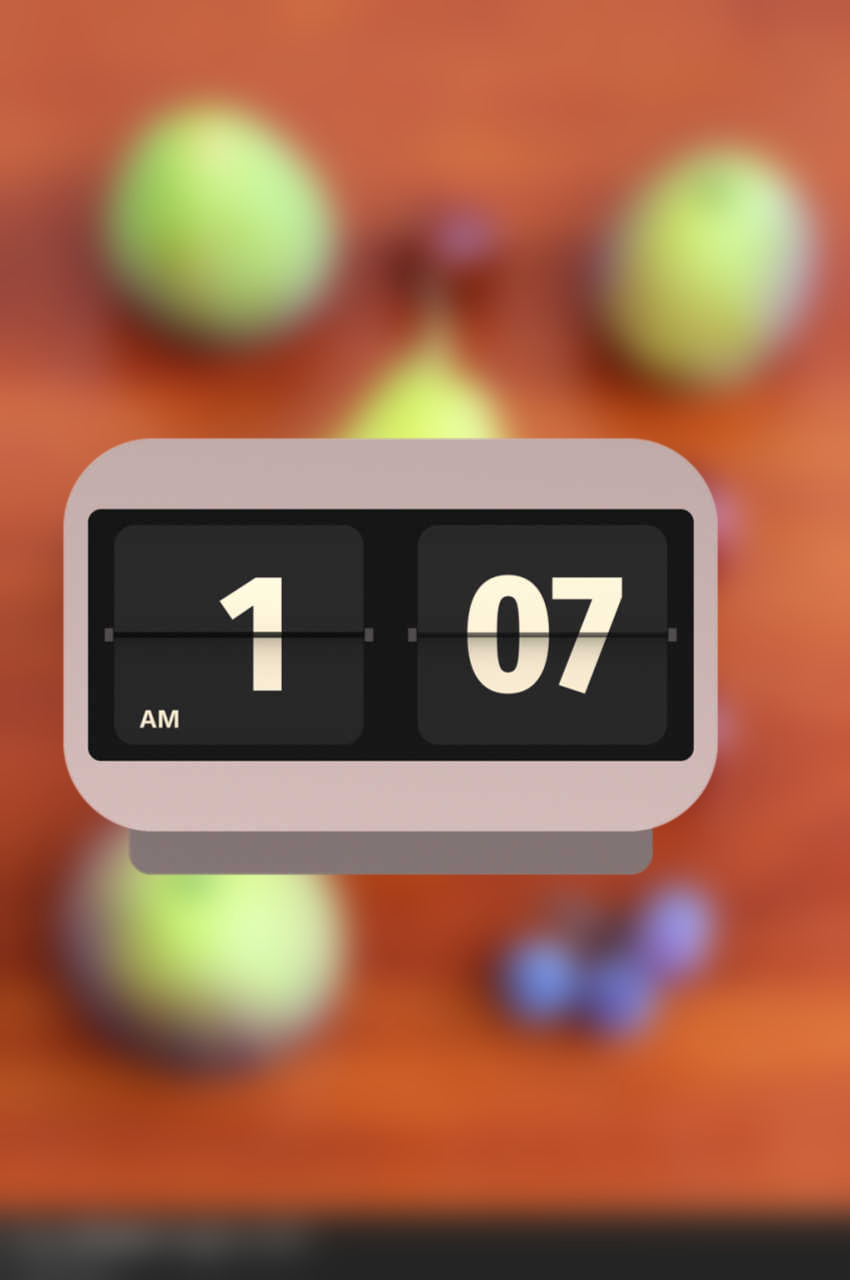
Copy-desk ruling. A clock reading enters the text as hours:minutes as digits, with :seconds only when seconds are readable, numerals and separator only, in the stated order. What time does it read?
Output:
1:07
